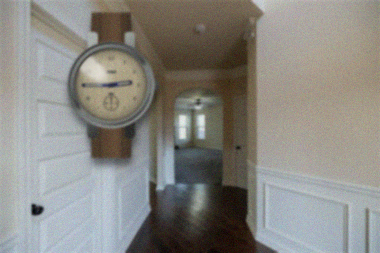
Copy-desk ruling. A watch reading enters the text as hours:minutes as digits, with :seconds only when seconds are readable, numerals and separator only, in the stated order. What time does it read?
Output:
2:45
